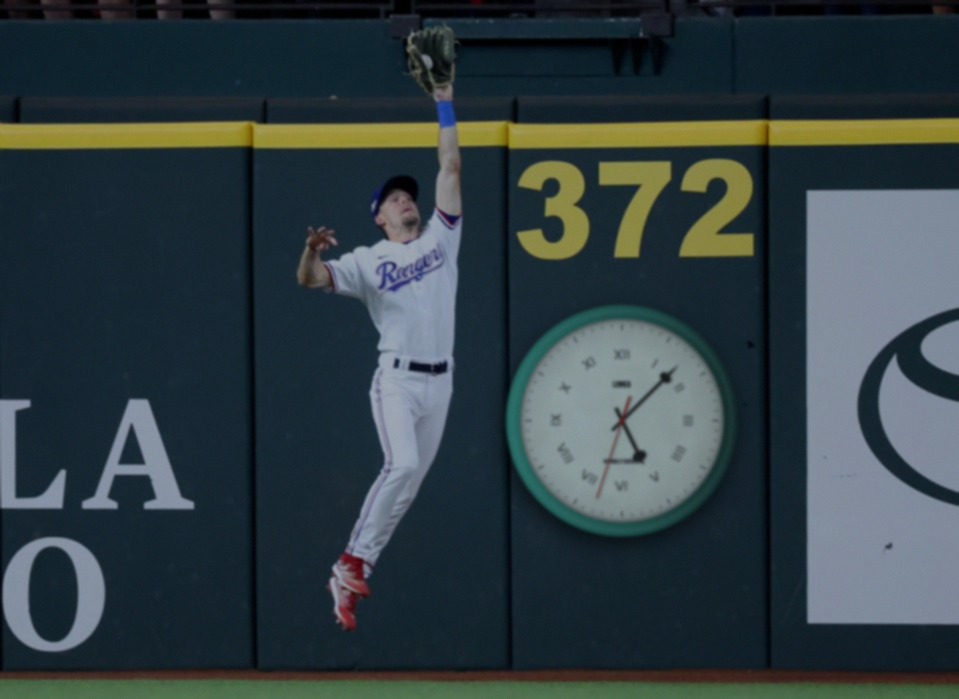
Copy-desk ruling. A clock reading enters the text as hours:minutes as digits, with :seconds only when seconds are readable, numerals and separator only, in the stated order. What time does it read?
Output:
5:07:33
